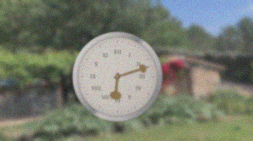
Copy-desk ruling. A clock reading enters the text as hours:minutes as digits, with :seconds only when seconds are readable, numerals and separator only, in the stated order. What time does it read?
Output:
6:12
